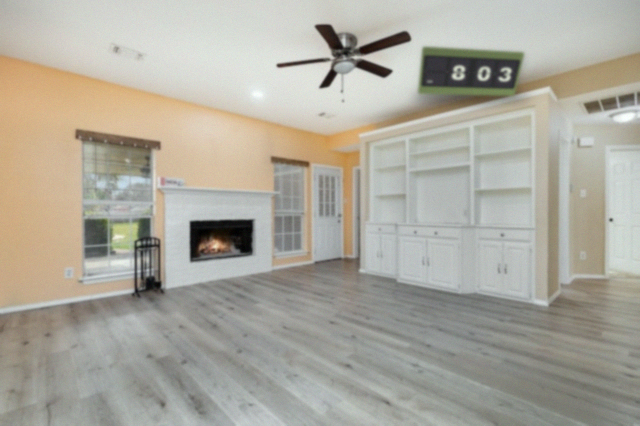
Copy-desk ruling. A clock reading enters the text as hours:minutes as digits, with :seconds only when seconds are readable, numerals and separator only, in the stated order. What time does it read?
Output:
8:03
